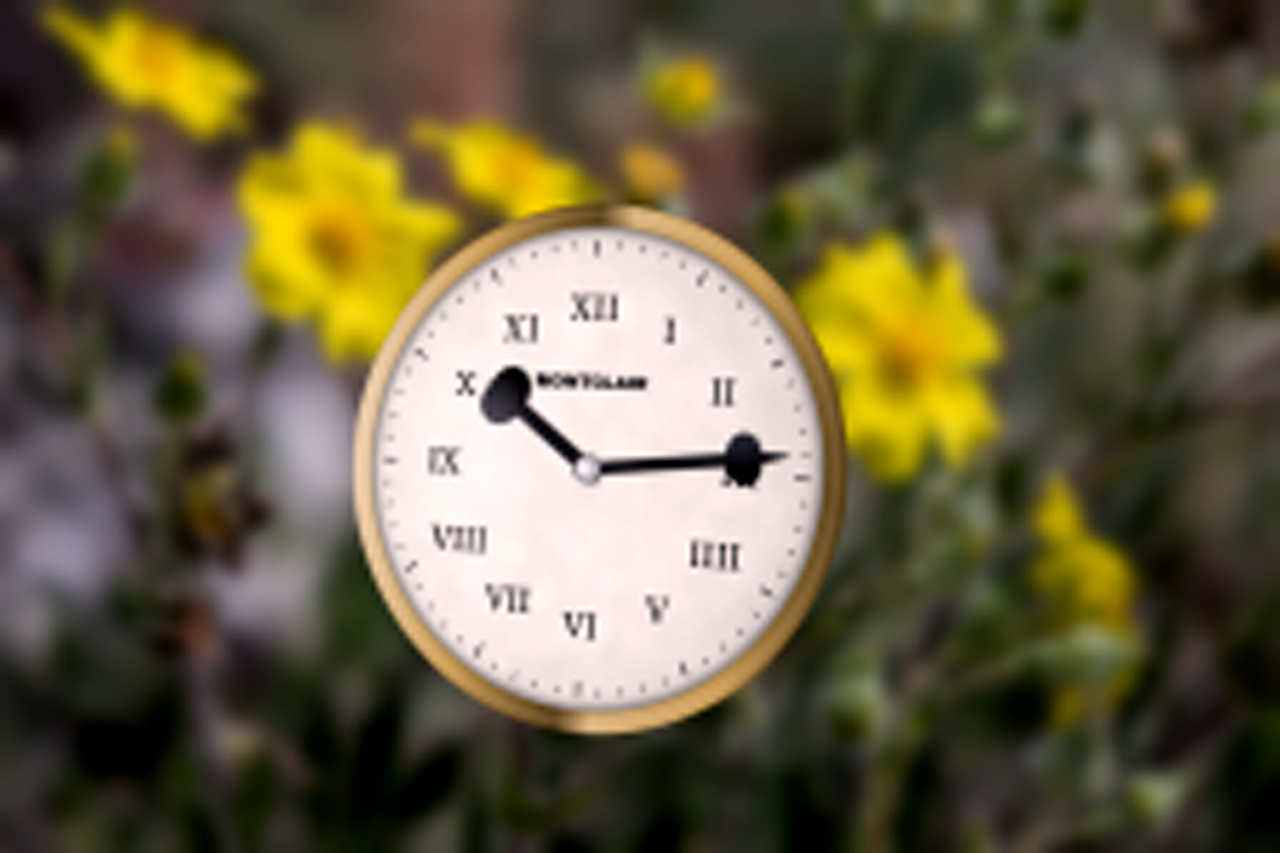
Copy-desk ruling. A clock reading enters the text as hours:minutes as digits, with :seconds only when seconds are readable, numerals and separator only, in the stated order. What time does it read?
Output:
10:14
